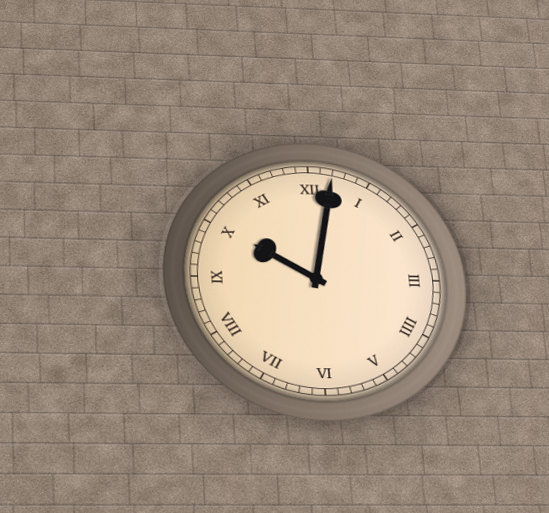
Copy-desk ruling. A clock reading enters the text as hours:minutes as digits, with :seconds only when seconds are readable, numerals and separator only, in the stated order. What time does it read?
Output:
10:02
